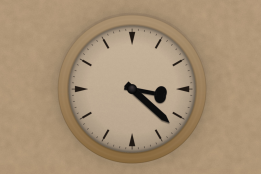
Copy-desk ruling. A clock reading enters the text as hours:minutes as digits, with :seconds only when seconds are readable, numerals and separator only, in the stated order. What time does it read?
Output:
3:22
